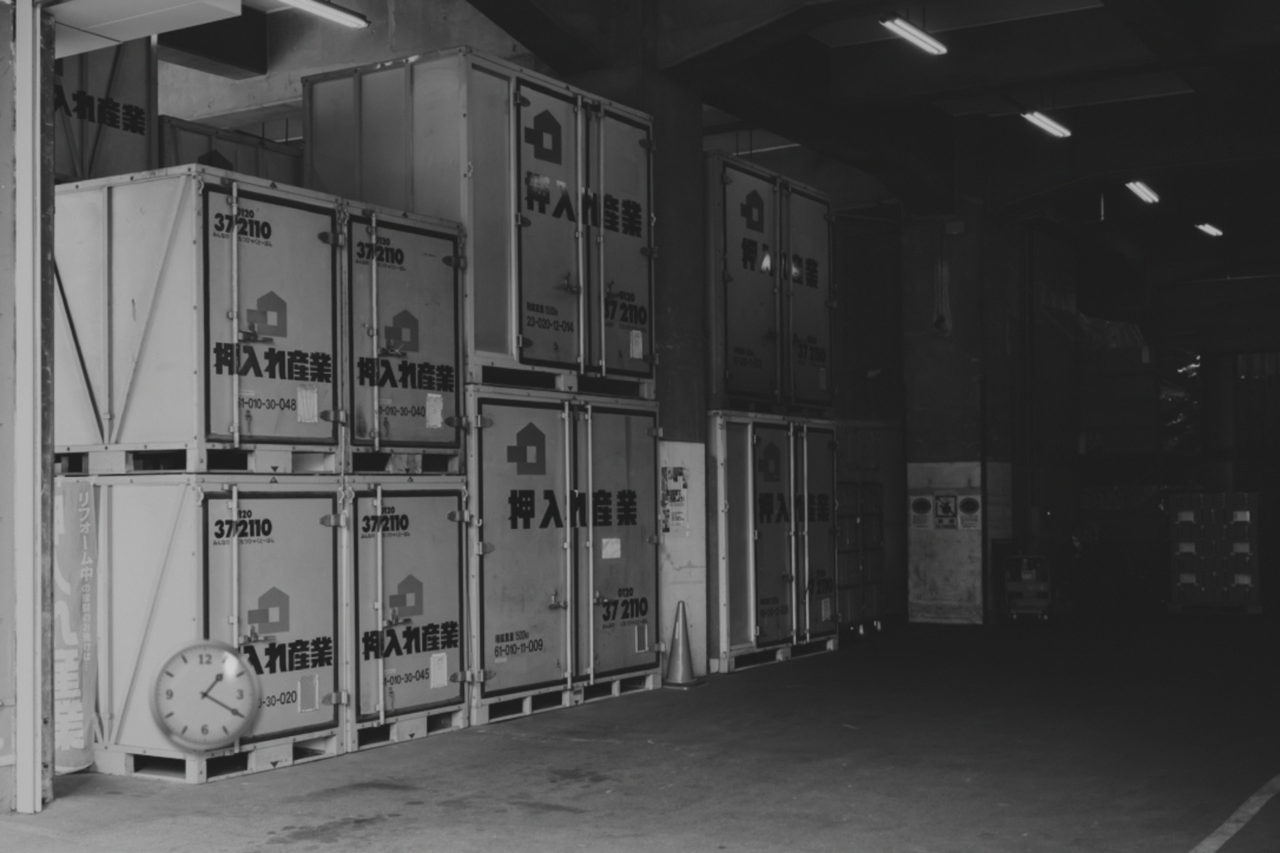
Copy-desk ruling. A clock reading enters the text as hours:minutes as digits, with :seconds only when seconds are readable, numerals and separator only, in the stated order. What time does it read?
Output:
1:20
